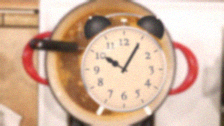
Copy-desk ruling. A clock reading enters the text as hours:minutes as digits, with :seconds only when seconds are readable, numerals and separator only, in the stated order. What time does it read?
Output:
10:05
